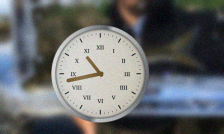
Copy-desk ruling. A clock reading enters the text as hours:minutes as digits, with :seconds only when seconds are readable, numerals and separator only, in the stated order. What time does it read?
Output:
10:43
